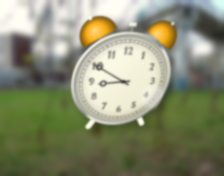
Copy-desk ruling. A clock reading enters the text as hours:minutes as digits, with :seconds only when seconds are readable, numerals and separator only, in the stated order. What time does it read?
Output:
8:50
